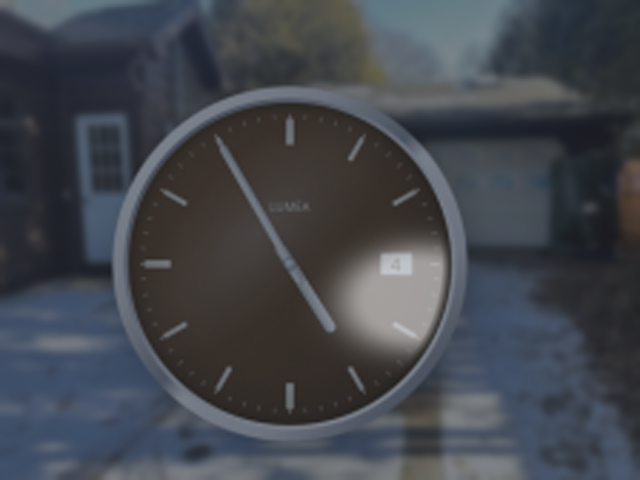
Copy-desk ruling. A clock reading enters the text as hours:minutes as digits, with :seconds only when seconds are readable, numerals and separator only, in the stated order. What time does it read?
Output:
4:55
